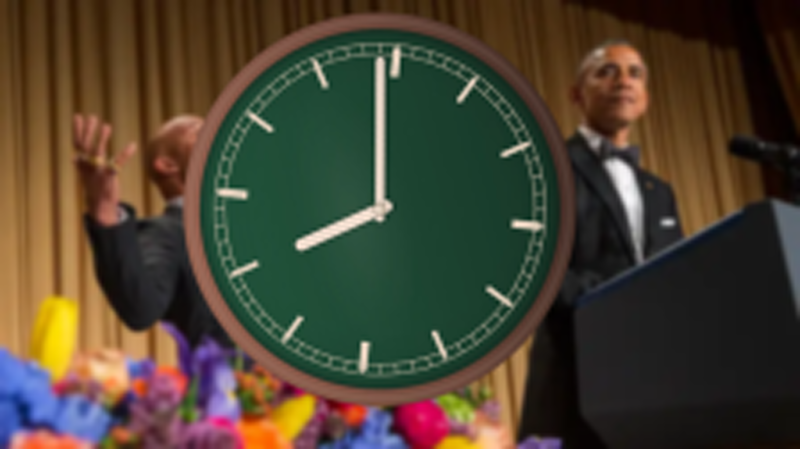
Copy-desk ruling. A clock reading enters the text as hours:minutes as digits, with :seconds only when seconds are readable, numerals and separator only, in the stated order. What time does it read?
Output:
7:59
